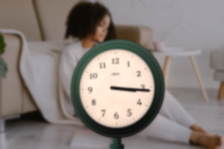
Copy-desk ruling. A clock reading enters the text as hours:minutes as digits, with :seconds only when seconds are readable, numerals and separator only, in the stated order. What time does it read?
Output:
3:16
